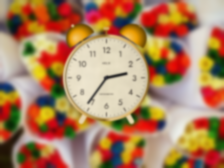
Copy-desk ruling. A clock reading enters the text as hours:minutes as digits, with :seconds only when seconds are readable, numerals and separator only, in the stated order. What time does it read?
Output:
2:36
